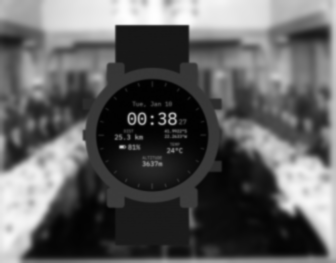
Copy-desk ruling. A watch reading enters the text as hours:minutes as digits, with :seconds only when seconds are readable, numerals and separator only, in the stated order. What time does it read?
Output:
0:38
